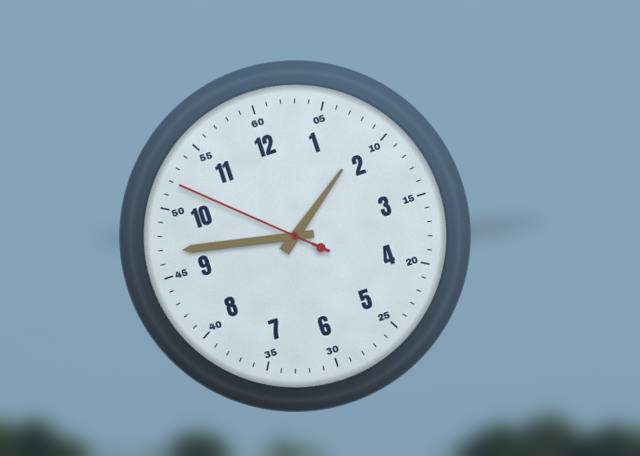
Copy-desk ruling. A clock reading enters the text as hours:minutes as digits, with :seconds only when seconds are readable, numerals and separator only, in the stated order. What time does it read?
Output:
1:46:52
